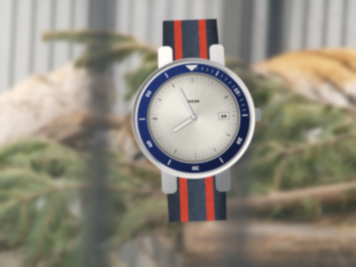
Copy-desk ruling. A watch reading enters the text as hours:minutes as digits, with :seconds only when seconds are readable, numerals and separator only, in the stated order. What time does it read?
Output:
7:56
